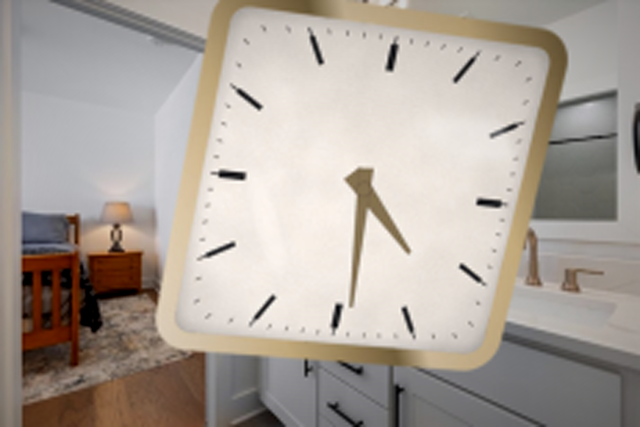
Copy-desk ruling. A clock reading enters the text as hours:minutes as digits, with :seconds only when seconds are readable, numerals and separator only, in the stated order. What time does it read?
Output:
4:29
